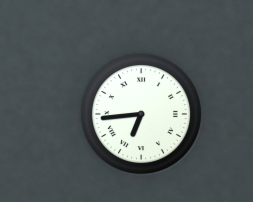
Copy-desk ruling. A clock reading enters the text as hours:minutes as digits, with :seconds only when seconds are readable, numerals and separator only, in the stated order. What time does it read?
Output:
6:44
